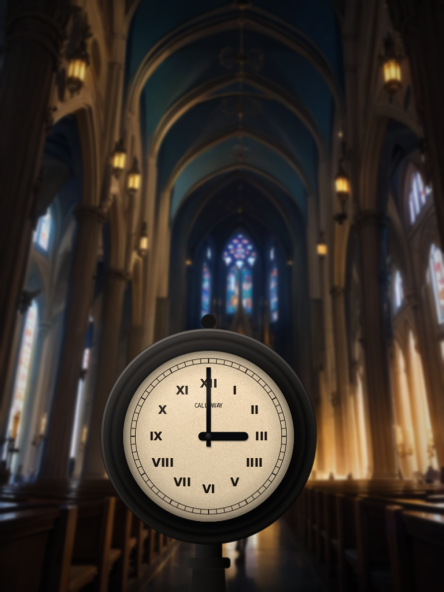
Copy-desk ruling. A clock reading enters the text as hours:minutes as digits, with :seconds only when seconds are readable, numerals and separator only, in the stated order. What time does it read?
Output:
3:00
